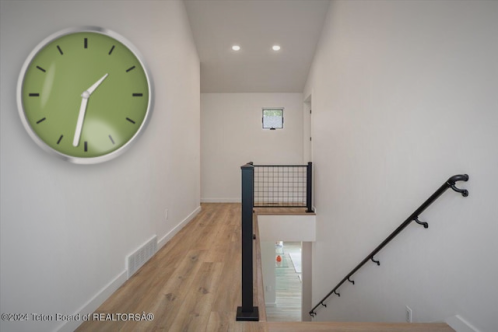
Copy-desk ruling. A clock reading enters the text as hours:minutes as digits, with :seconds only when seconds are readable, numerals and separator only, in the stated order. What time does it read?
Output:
1:32
